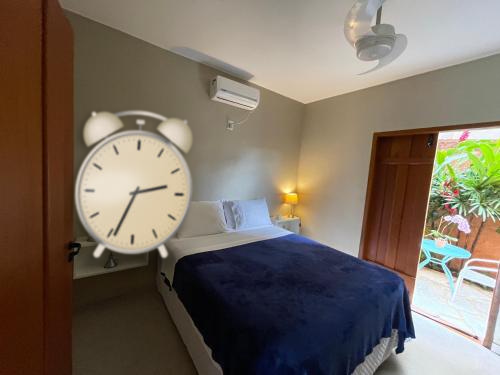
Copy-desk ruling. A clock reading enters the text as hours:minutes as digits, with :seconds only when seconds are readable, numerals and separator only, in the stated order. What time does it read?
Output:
2:34
